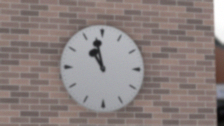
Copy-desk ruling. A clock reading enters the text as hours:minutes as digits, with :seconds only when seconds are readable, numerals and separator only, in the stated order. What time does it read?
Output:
10:58
